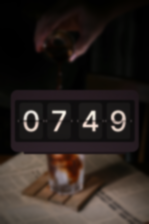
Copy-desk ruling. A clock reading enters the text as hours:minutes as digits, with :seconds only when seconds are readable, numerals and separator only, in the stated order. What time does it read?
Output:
7:49
